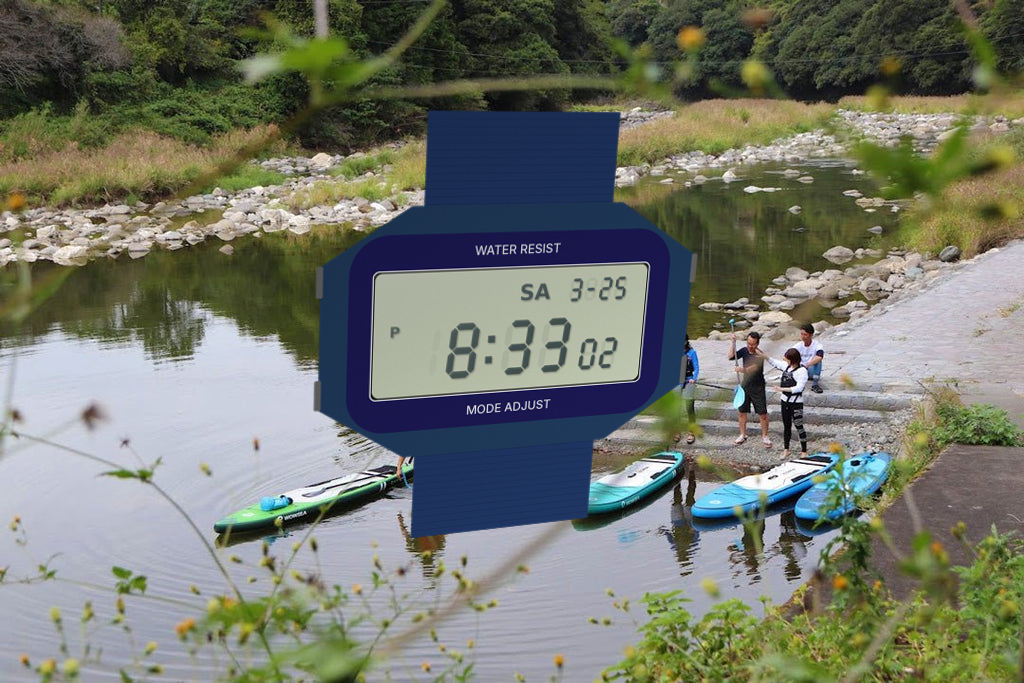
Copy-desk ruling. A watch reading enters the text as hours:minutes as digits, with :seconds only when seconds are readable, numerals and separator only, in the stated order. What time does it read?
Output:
8:33:02
